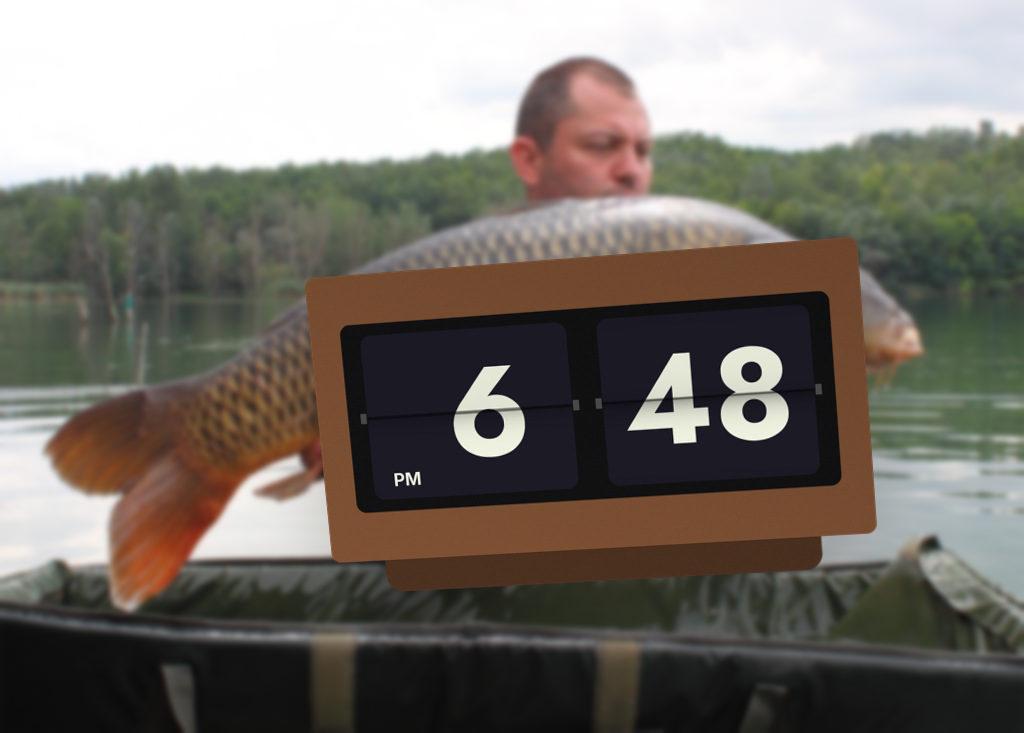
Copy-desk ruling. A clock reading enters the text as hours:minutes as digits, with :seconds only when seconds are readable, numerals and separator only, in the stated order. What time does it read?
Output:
6:48
